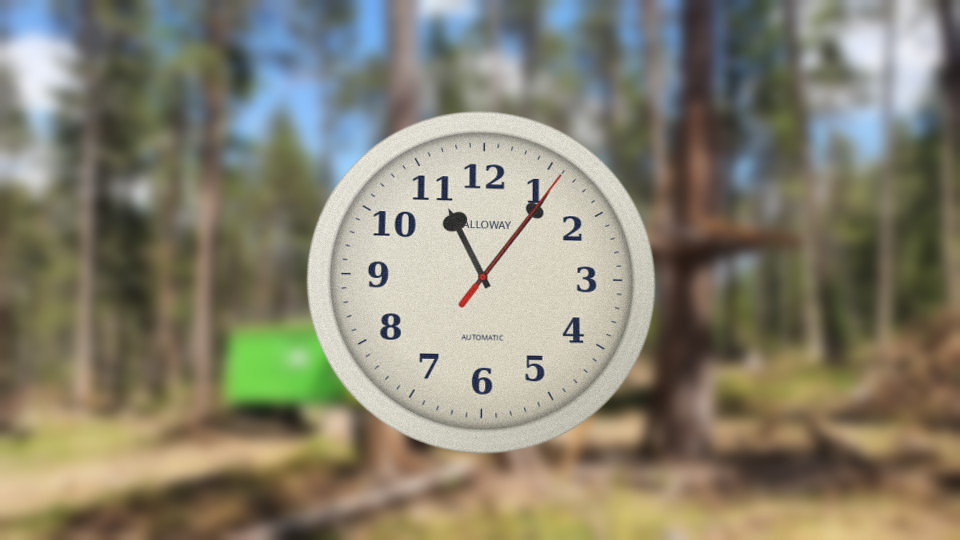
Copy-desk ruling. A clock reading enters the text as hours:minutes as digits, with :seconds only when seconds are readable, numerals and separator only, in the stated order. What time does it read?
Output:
11:06:06
